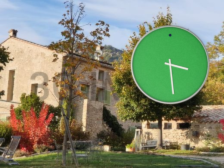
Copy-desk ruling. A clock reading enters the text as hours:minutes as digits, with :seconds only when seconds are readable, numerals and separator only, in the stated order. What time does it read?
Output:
3:29
